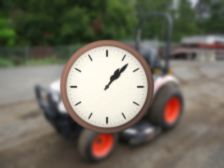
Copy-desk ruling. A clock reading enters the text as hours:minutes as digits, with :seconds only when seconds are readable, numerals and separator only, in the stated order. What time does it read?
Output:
1:07
